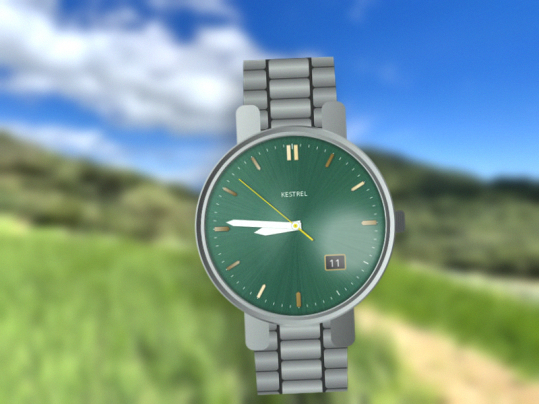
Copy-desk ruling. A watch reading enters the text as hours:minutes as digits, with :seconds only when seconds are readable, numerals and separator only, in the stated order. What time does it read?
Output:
8:45:52
